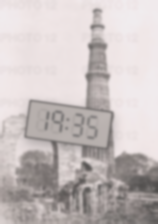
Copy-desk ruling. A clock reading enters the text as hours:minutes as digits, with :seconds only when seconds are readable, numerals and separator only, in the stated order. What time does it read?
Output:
19:35
